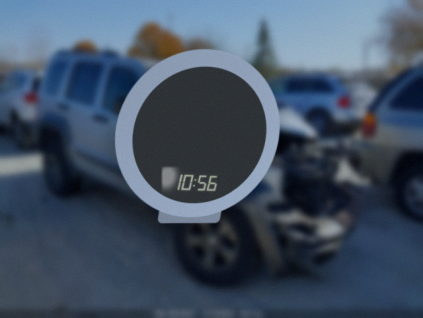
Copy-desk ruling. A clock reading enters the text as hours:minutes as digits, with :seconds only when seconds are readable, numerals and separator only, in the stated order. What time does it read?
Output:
10:56
